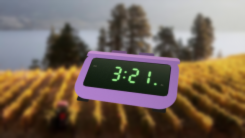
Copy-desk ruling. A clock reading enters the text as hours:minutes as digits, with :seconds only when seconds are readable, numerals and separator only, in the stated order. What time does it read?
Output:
3:21
